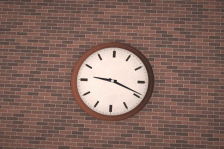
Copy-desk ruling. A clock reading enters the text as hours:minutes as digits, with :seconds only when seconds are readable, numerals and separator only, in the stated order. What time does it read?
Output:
9:19
